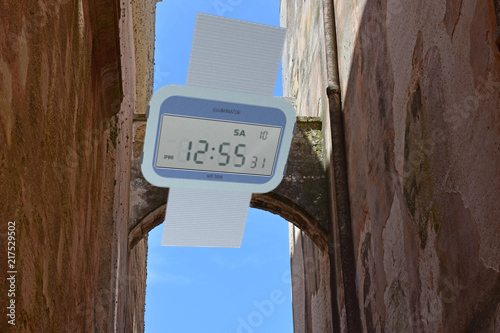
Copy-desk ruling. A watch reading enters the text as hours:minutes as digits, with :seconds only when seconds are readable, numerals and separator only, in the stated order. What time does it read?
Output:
12:55:31
